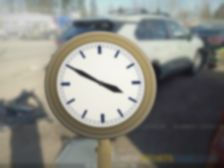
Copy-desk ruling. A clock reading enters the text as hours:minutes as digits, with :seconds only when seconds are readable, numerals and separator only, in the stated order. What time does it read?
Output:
3:50
